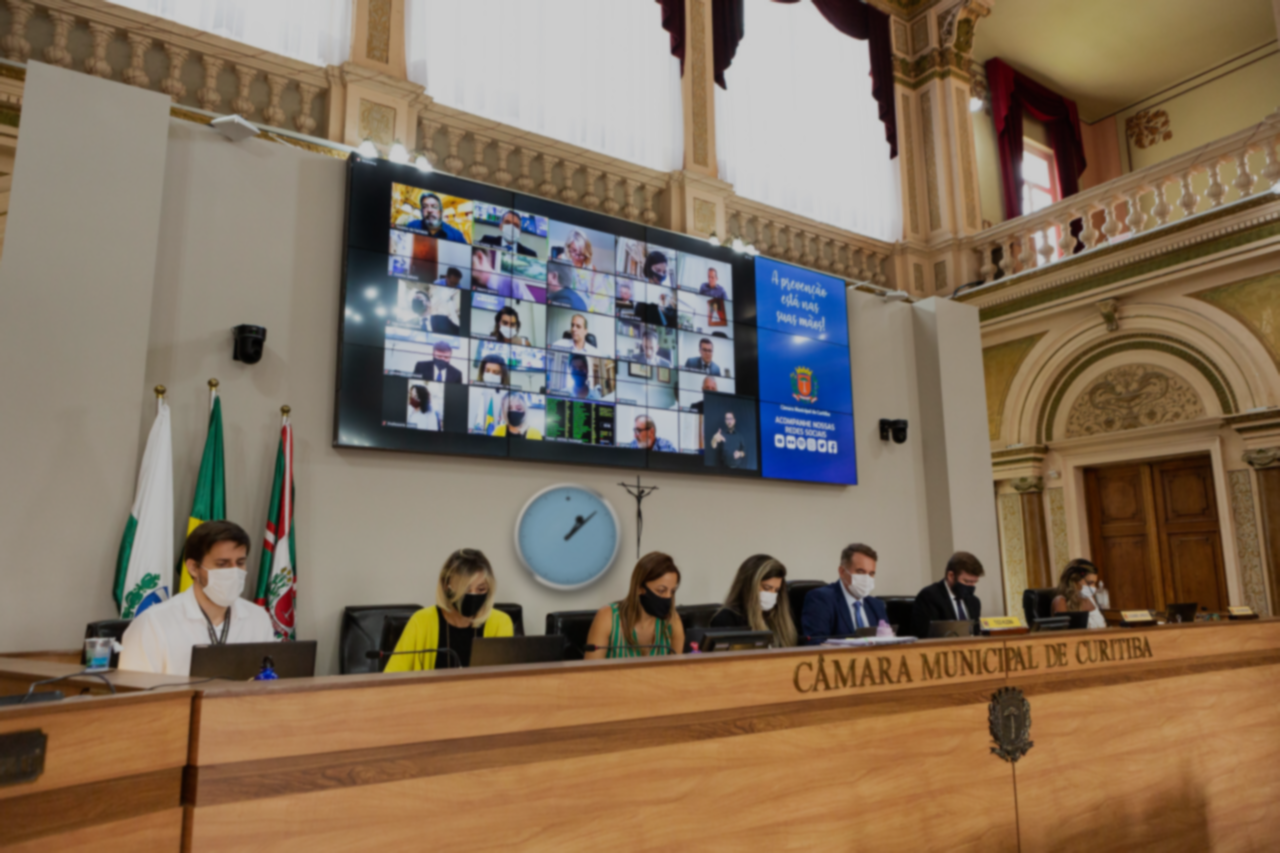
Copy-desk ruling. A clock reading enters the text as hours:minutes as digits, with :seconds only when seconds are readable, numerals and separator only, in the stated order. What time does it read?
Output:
1:08
